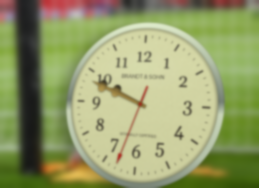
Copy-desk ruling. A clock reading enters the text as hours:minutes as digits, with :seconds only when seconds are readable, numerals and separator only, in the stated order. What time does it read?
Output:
9:48:33
